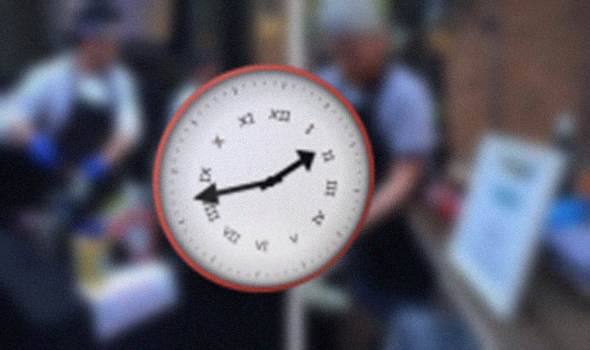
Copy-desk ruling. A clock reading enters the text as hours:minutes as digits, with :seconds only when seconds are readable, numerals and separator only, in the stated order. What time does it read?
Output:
1:42
